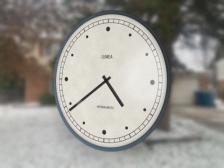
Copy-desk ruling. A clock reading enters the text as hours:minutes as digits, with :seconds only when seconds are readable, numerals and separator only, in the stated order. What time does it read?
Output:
4:39
